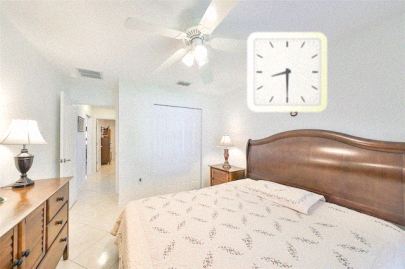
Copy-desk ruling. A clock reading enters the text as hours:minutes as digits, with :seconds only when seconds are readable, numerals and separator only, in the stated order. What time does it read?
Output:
8:30
